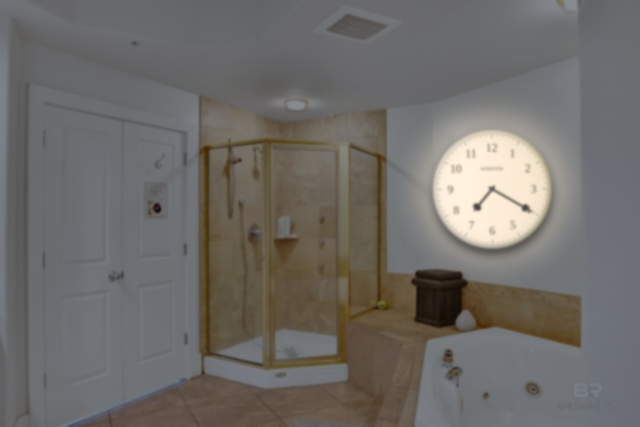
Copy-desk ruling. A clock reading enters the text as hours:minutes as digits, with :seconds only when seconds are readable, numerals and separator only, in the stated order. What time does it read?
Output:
7:20
